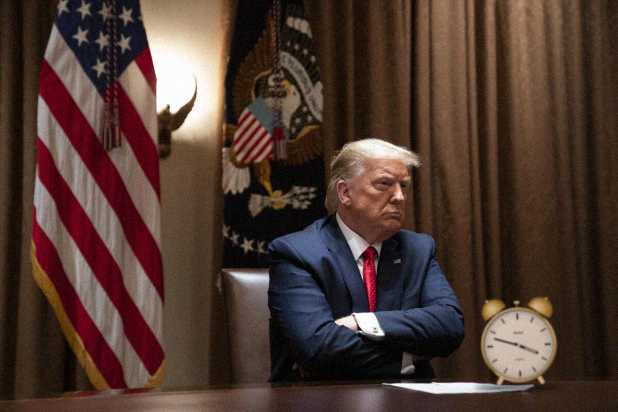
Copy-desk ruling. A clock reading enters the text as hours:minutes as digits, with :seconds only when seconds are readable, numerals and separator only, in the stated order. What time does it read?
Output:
3:48
